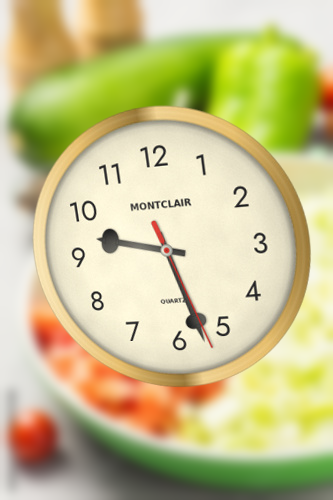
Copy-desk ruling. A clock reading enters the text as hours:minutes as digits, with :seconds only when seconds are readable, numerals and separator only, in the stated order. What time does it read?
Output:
9:27:27
